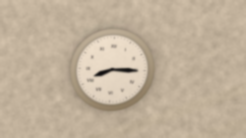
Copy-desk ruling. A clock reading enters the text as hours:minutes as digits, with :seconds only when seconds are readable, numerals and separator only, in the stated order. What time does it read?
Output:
8:15
